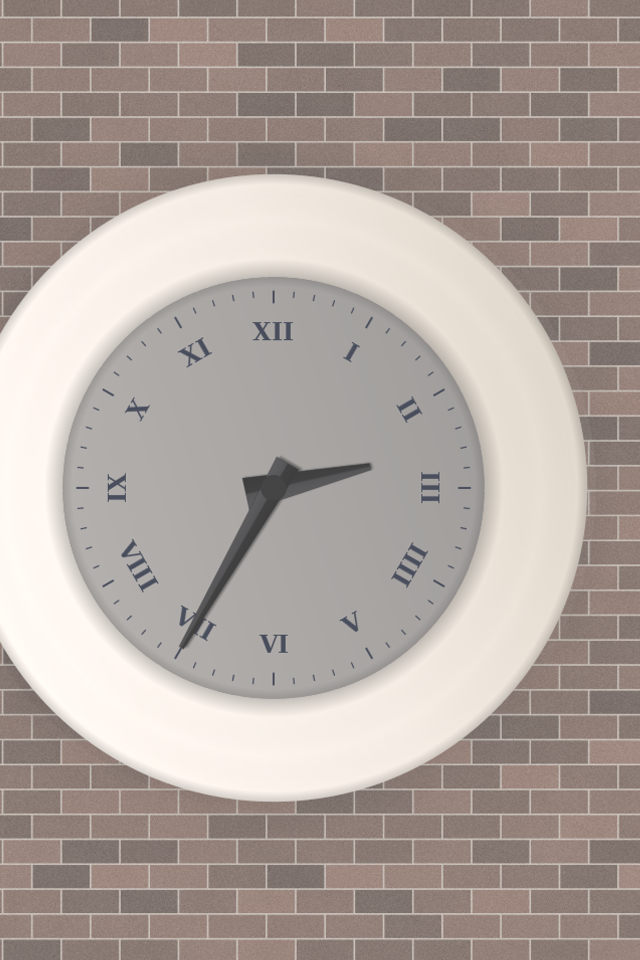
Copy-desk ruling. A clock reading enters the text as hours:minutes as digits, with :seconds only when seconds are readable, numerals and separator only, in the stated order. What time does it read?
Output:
2:35
